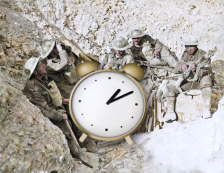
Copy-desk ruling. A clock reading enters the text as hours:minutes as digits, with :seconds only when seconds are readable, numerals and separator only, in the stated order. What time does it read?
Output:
1:10
